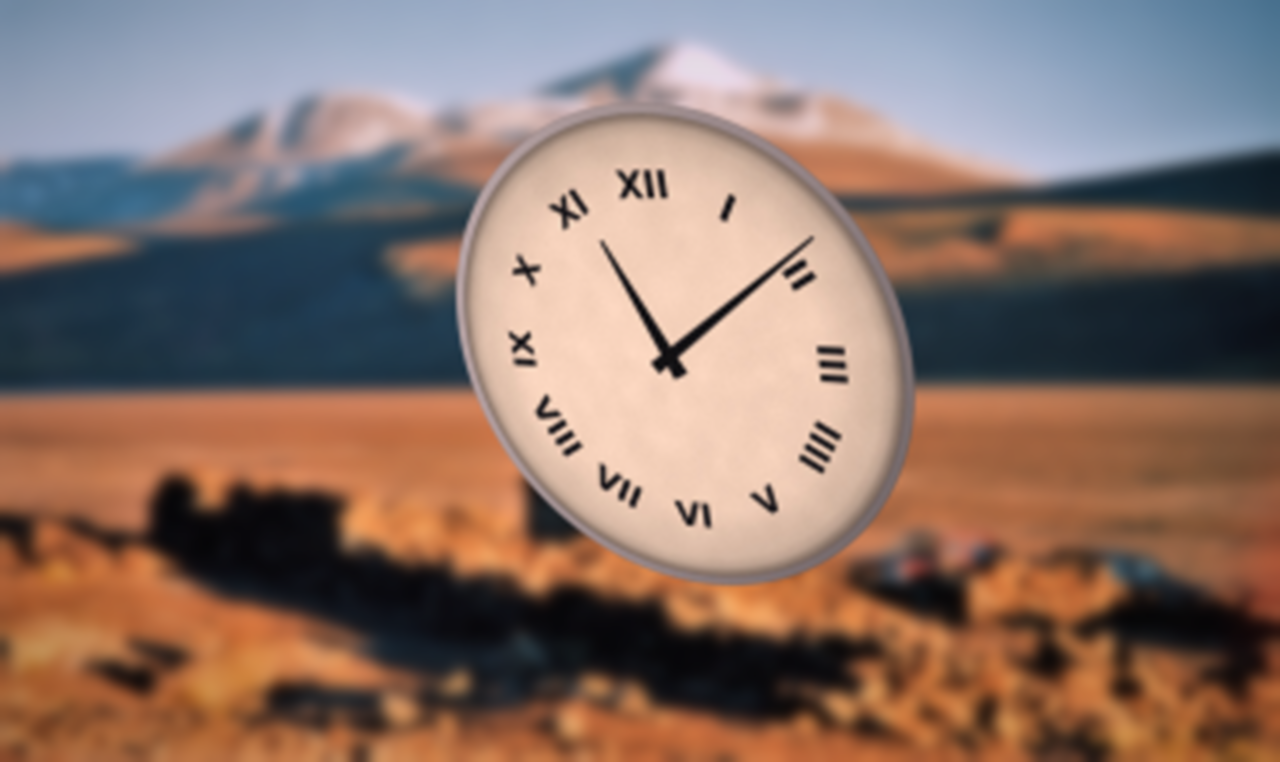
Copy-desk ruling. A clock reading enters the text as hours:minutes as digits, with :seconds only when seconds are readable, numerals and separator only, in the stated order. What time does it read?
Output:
11:09
